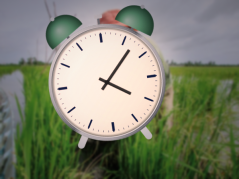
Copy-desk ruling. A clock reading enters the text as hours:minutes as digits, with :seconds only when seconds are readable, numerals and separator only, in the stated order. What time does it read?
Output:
4:07
